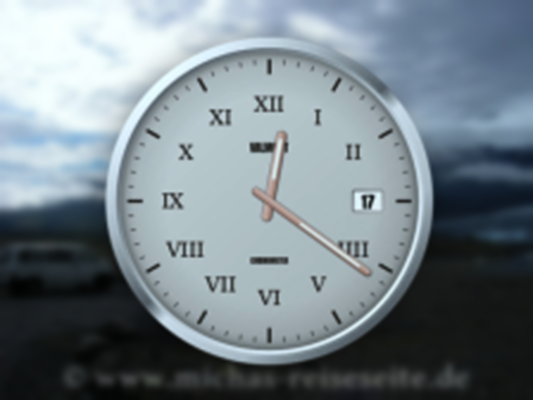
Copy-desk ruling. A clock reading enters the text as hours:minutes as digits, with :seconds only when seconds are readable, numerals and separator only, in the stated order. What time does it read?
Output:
12:21
